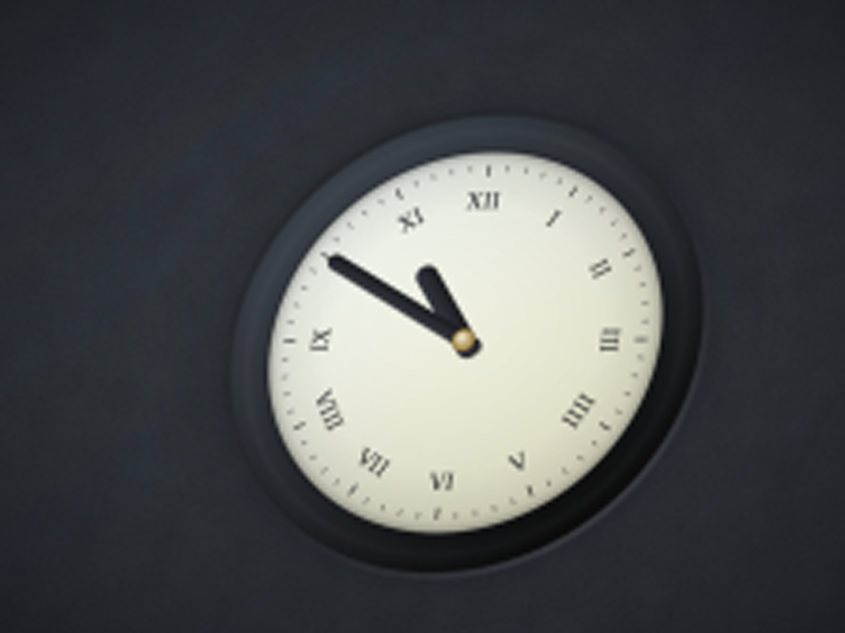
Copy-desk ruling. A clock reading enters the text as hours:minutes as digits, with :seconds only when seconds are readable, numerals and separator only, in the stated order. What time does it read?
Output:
10:50
